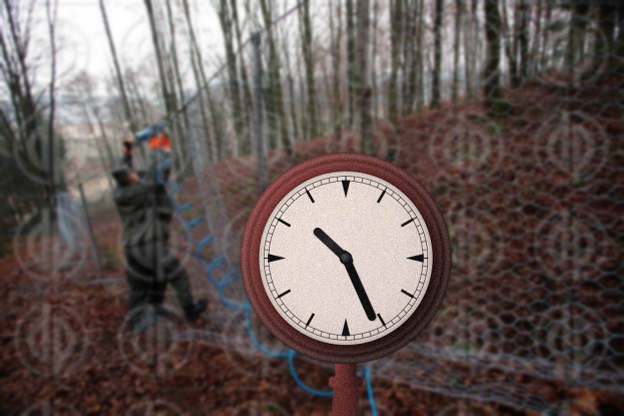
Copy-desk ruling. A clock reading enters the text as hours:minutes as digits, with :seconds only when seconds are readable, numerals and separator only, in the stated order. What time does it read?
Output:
10:26
